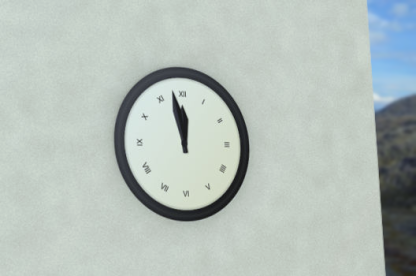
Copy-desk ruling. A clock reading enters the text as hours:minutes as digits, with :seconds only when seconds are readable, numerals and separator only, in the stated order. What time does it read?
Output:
11:58
